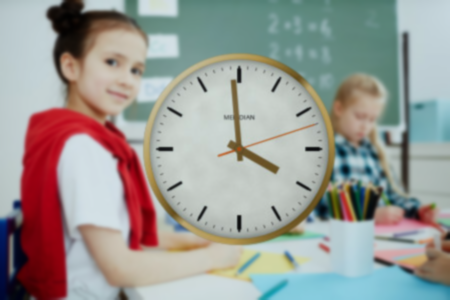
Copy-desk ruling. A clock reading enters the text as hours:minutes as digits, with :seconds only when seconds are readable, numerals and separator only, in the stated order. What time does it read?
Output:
3:59:12
